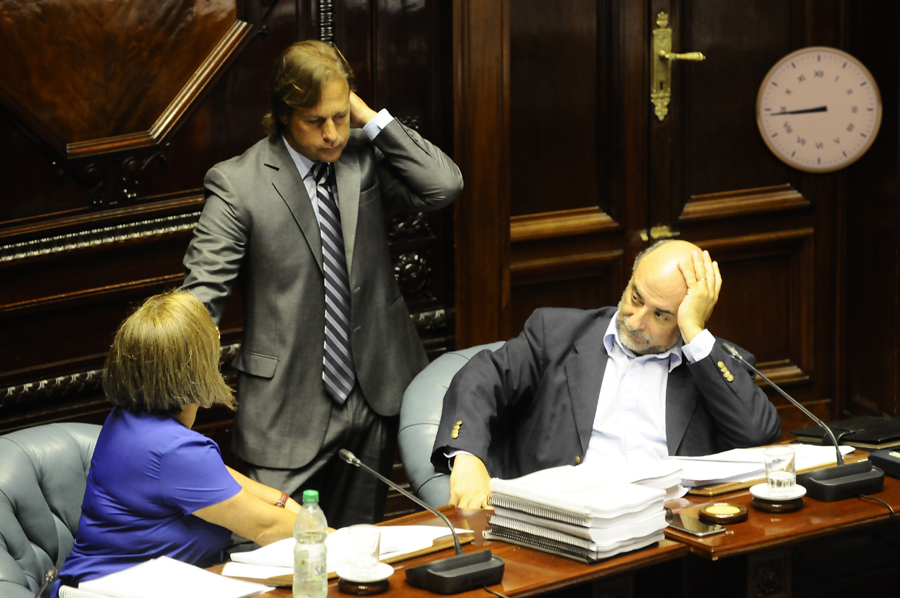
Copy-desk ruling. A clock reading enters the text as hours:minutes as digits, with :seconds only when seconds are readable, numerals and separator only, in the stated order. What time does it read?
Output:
8:44
